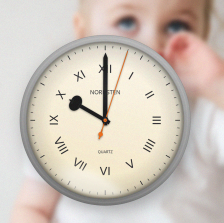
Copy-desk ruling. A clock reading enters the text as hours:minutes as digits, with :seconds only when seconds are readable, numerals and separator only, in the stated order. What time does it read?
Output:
10:00:03
